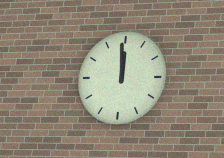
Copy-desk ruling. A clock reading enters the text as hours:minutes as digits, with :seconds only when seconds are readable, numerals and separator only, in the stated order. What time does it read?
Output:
11:59
